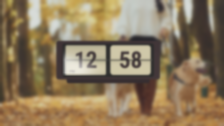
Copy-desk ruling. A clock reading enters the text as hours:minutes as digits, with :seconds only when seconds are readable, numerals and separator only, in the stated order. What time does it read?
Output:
12:58
